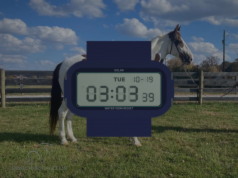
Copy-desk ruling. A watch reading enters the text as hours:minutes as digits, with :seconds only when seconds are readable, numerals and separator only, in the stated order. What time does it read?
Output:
3:03:39
